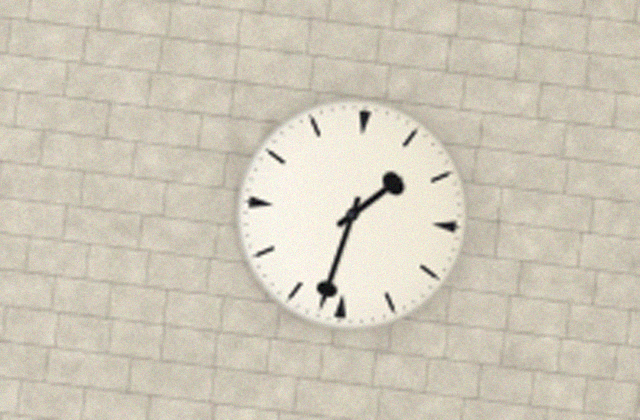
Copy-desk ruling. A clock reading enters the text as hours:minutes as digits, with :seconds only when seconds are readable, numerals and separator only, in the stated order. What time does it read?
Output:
1:32
